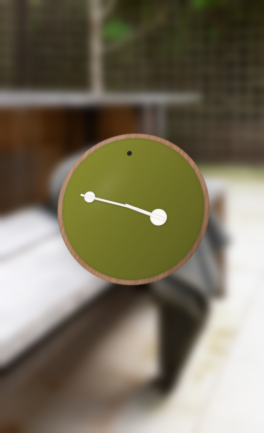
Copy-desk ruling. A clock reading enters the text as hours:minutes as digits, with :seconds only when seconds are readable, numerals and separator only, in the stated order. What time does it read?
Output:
3:48
